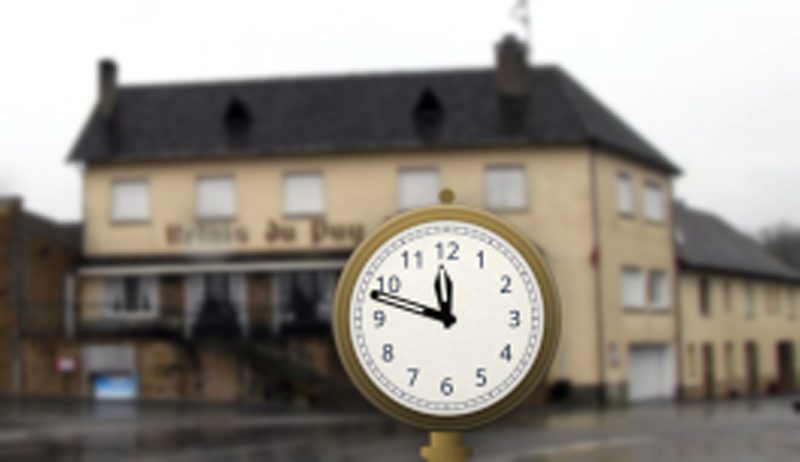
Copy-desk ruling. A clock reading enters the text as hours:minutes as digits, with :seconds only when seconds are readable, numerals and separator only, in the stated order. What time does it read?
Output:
11:48
